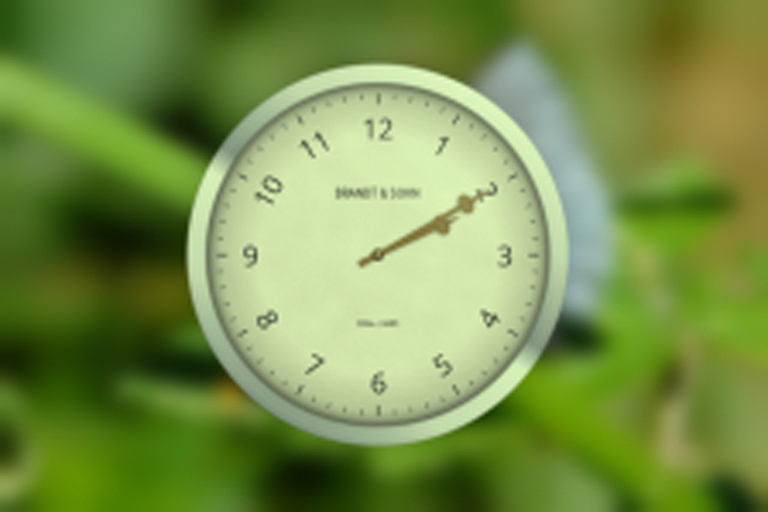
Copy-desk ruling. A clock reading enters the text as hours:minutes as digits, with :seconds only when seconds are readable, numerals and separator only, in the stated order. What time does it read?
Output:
2:10
